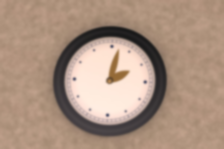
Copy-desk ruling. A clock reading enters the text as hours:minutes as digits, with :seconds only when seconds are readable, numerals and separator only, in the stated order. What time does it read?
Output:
2:02
